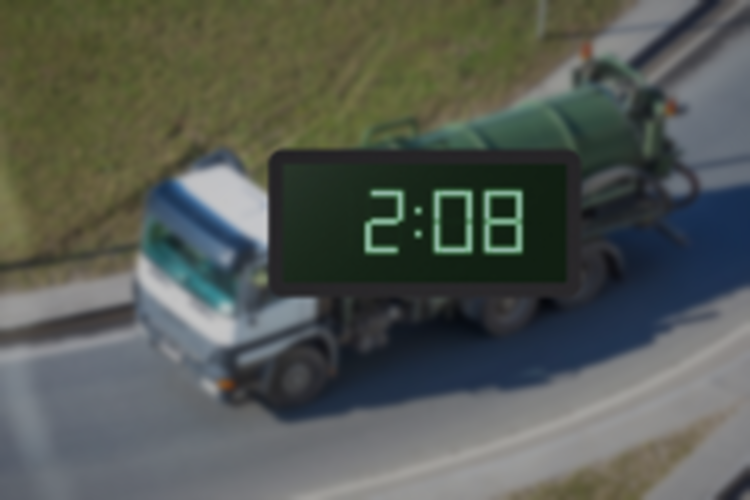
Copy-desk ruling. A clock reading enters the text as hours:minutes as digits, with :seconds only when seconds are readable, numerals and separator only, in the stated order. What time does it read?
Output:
2:08
